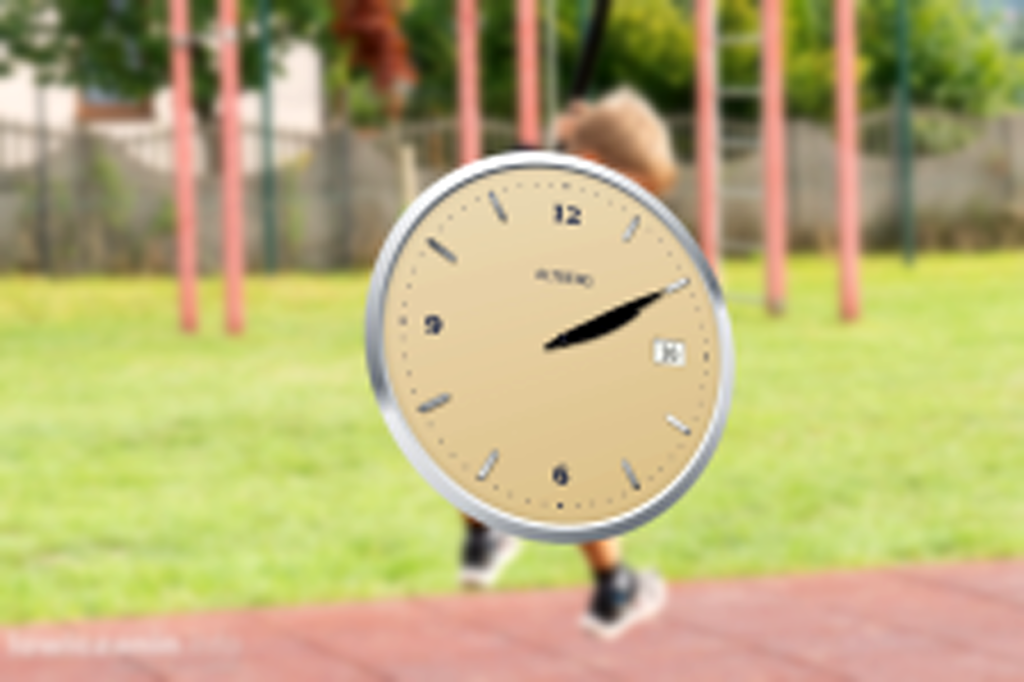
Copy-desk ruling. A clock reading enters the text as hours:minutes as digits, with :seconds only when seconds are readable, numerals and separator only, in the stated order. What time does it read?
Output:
2:10
